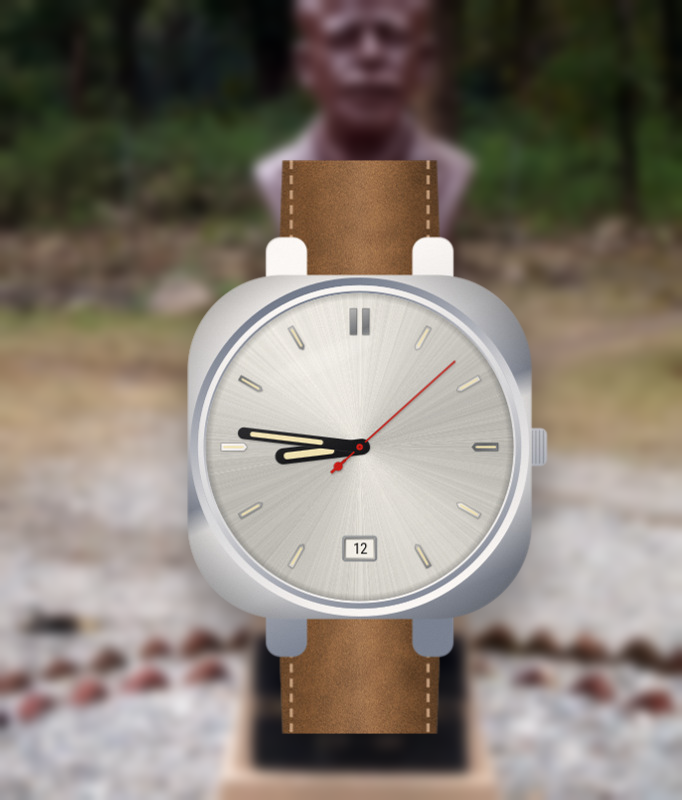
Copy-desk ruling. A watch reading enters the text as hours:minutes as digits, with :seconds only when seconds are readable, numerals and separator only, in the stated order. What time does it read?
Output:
8:46:08
